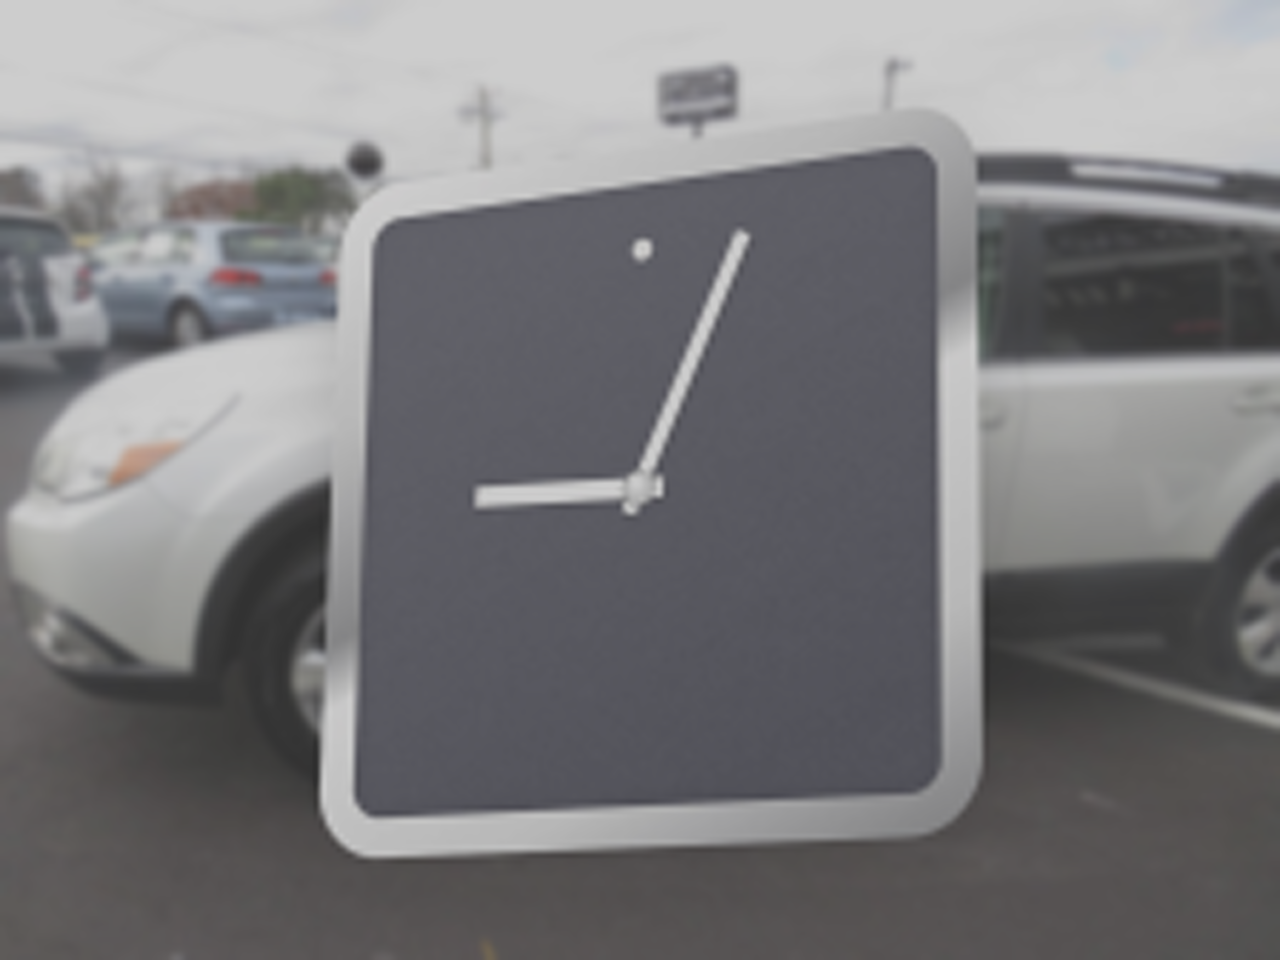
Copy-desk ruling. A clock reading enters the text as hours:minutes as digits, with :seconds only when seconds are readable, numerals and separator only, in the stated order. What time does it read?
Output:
9:04
